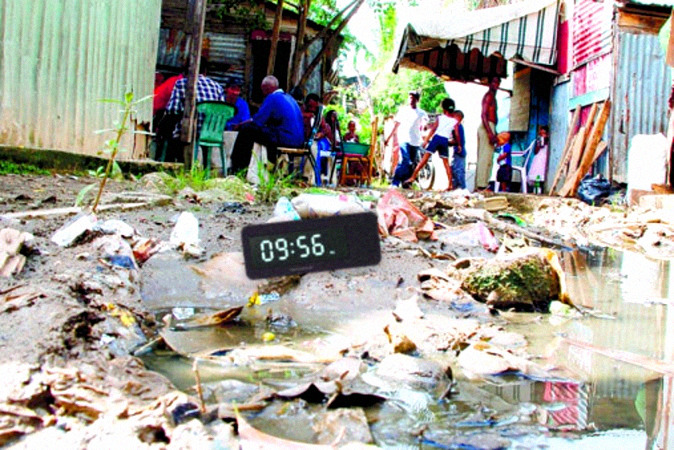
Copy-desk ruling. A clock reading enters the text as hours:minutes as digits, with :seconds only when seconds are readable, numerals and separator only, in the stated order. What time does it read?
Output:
9:56
